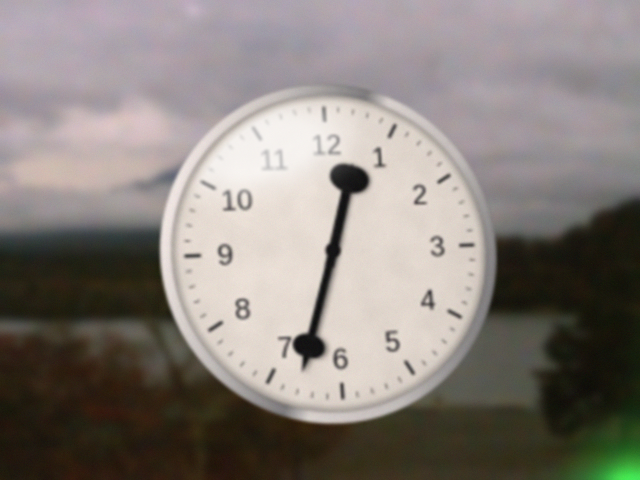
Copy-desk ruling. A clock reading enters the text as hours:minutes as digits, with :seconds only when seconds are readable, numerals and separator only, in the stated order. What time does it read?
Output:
12:33
